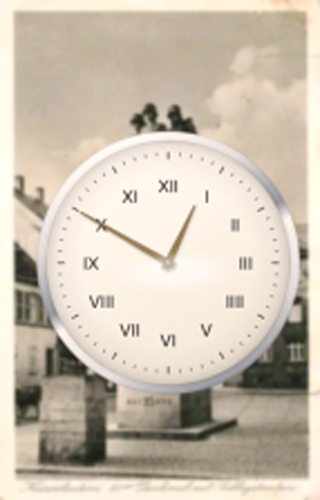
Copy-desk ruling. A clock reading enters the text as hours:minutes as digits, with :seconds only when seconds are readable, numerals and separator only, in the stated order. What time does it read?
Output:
12:50
